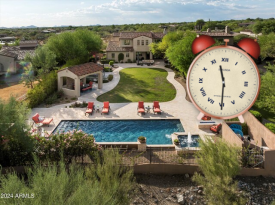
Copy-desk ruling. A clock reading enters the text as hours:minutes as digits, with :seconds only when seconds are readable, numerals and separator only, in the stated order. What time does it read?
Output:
11:30
